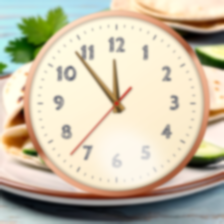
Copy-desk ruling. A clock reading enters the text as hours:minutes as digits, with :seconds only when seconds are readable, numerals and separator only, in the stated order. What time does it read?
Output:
11:53:37
